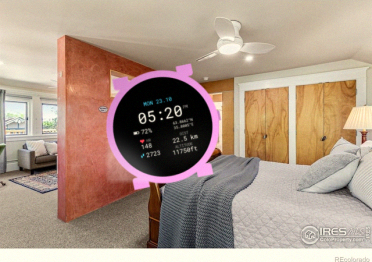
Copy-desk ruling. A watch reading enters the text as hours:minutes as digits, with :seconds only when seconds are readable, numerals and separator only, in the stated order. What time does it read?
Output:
5:20
